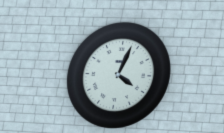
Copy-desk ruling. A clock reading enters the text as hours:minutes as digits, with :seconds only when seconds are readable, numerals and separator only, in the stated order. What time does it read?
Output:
4:03
